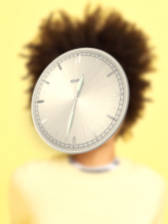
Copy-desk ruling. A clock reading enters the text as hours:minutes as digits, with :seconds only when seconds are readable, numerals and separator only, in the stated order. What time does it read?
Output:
12:32
